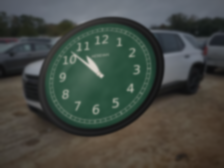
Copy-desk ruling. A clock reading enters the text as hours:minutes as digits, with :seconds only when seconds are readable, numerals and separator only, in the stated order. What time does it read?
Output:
10:52
